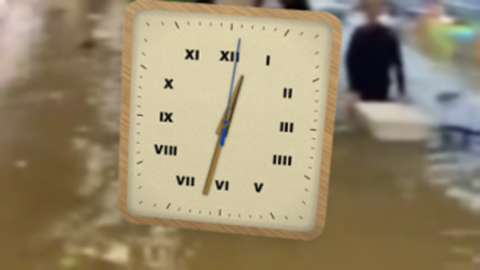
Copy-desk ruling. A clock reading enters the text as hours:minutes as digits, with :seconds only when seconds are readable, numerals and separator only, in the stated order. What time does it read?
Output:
12:32:01
